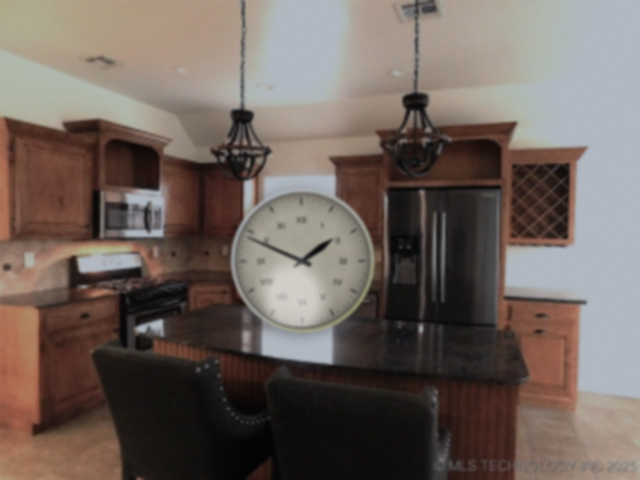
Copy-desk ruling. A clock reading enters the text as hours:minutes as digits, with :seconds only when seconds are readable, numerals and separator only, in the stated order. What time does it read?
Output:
1:49
